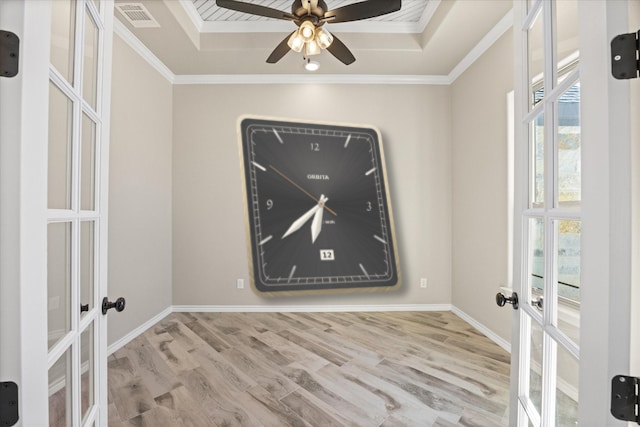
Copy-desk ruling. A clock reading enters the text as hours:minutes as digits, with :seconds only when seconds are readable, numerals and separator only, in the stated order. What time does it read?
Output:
6:38:51
